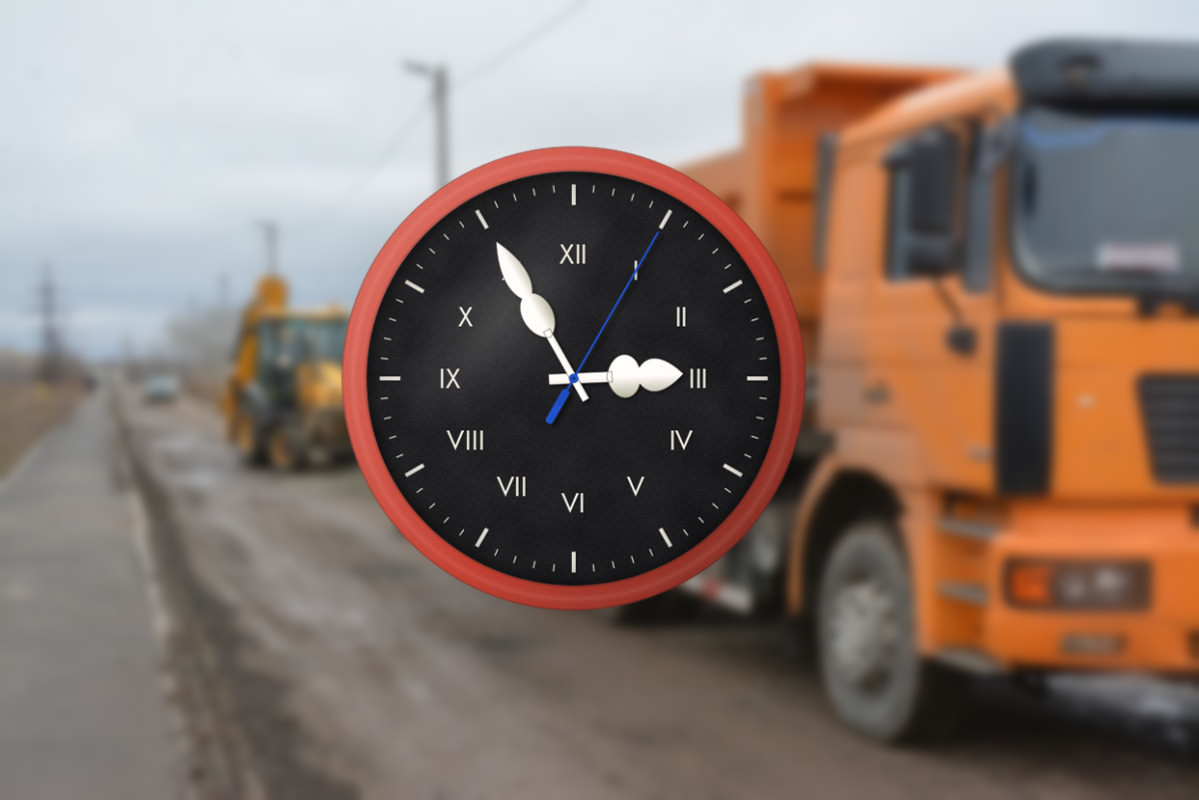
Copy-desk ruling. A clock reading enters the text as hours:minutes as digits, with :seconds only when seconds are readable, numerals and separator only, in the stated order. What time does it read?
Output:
2:55:05
